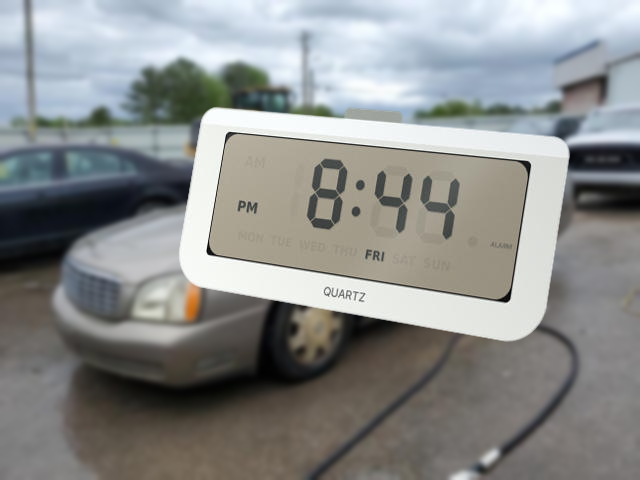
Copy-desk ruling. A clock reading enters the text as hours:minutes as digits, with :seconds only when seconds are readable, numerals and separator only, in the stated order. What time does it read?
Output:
8:44
